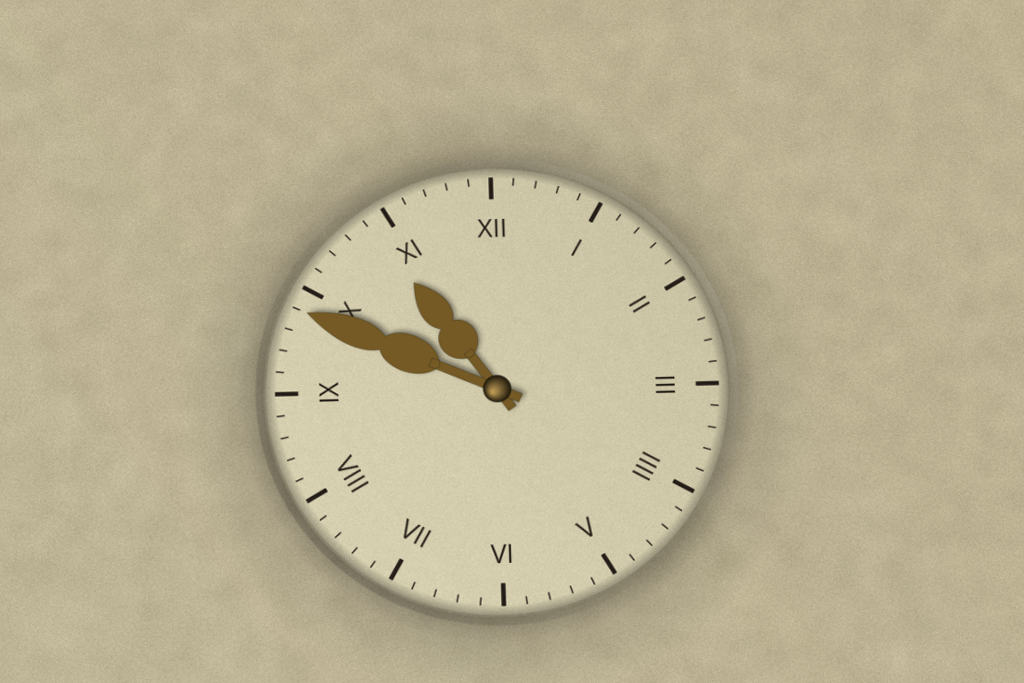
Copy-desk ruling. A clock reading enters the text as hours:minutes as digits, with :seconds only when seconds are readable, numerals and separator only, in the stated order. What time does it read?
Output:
10:49
